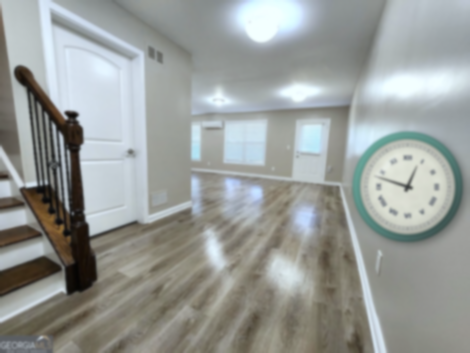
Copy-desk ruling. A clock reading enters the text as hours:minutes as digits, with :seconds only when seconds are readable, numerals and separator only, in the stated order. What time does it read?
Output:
12:48
